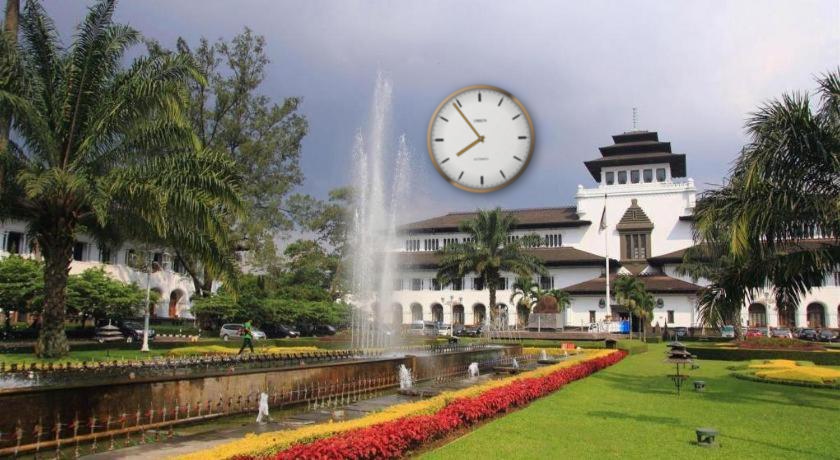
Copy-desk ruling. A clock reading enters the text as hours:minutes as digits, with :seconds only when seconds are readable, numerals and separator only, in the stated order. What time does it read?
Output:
7:54
